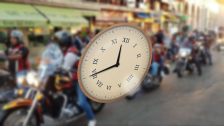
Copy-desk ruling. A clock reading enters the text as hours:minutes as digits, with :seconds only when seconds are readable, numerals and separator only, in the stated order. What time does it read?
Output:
11:40
